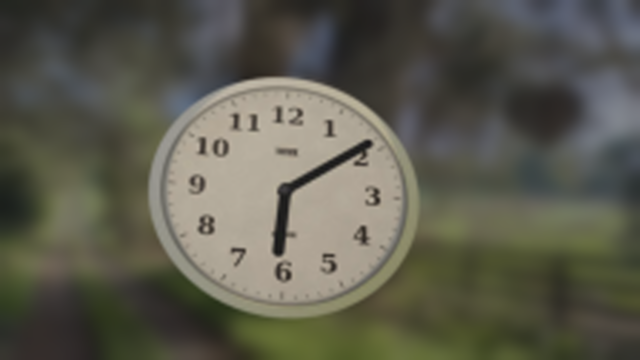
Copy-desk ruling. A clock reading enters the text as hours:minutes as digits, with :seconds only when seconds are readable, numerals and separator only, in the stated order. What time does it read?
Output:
6:09
